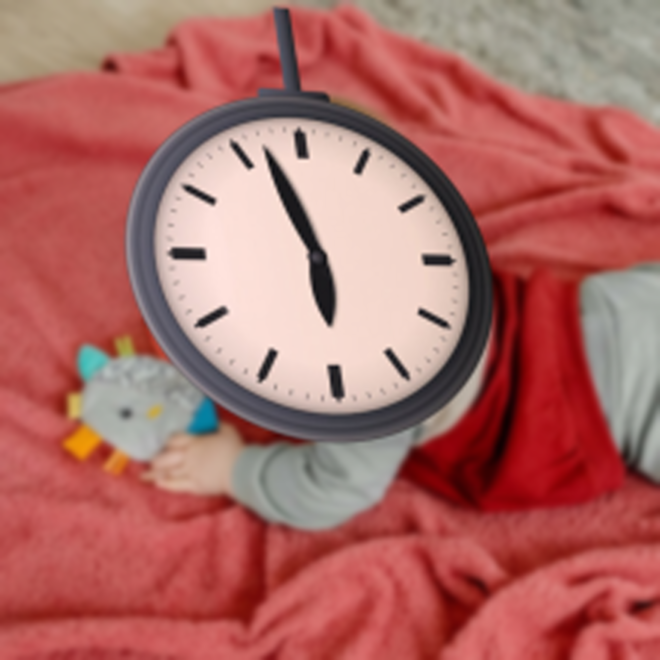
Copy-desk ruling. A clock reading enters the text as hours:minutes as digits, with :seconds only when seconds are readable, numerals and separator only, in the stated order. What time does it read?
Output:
5:57
